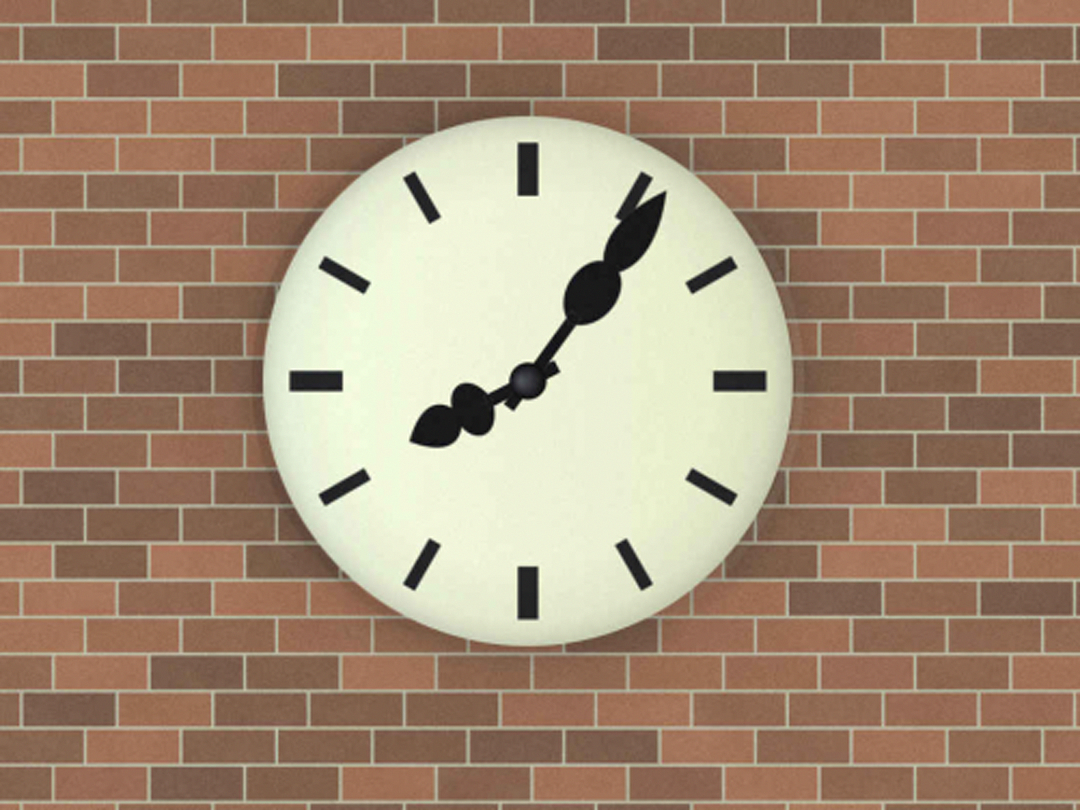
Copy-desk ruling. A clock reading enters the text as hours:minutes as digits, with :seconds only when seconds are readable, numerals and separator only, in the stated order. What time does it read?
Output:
8:06
